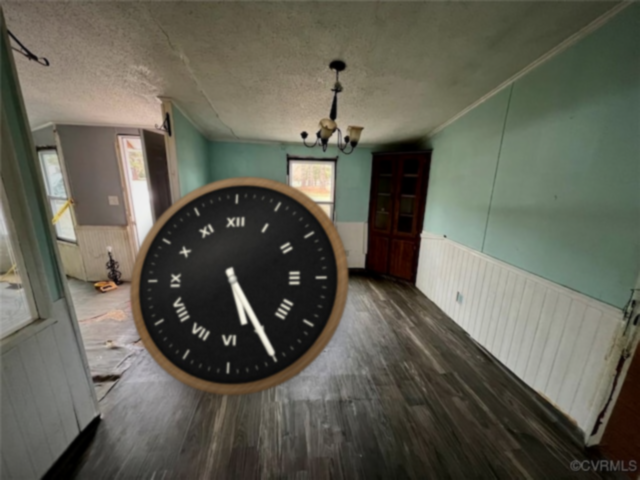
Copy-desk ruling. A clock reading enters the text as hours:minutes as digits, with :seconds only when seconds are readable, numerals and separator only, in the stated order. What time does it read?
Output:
5:25
